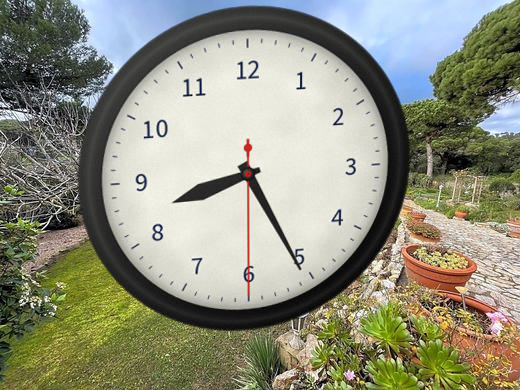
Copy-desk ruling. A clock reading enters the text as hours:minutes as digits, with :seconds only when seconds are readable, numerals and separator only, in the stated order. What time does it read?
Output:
8:25:30
